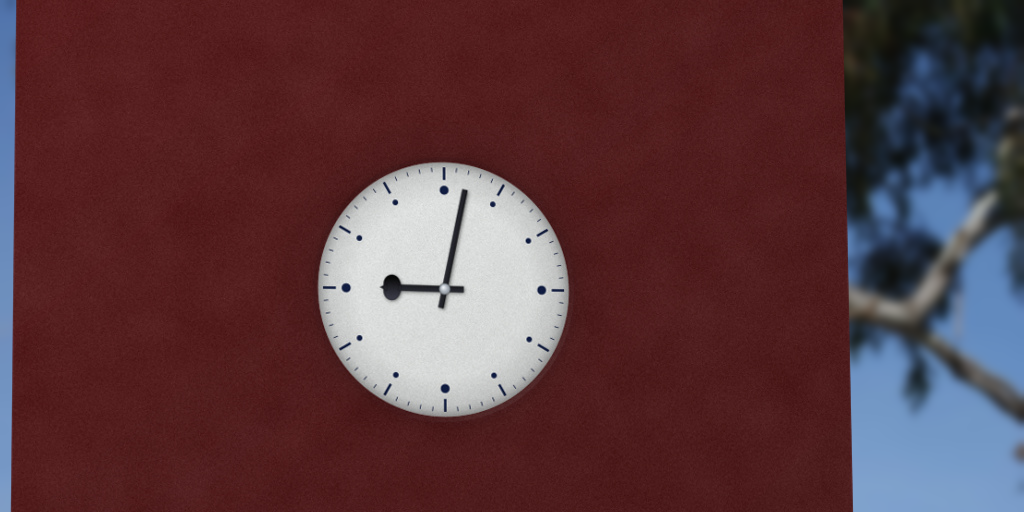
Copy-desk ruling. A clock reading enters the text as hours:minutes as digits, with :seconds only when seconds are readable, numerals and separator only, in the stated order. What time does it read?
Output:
9:02
